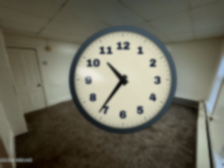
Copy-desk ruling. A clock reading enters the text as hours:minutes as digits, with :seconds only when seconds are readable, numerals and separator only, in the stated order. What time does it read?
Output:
10:36
